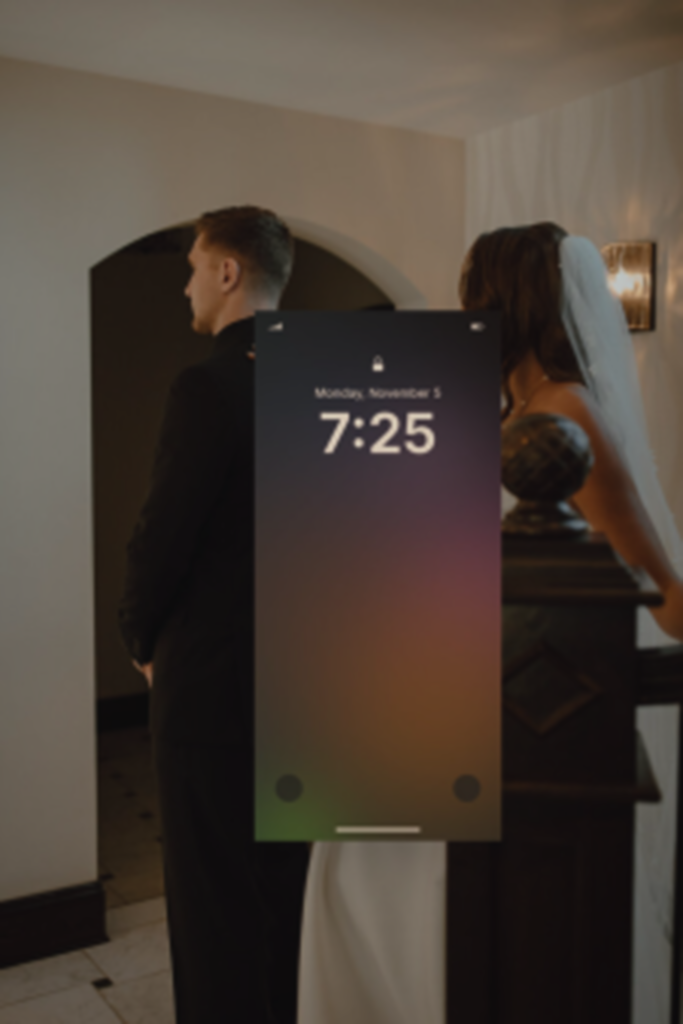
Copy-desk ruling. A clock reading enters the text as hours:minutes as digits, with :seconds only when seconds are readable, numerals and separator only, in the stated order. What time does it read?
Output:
7:25
